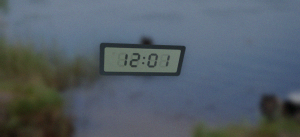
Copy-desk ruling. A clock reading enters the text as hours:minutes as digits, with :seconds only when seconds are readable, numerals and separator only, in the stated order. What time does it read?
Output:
12:01
